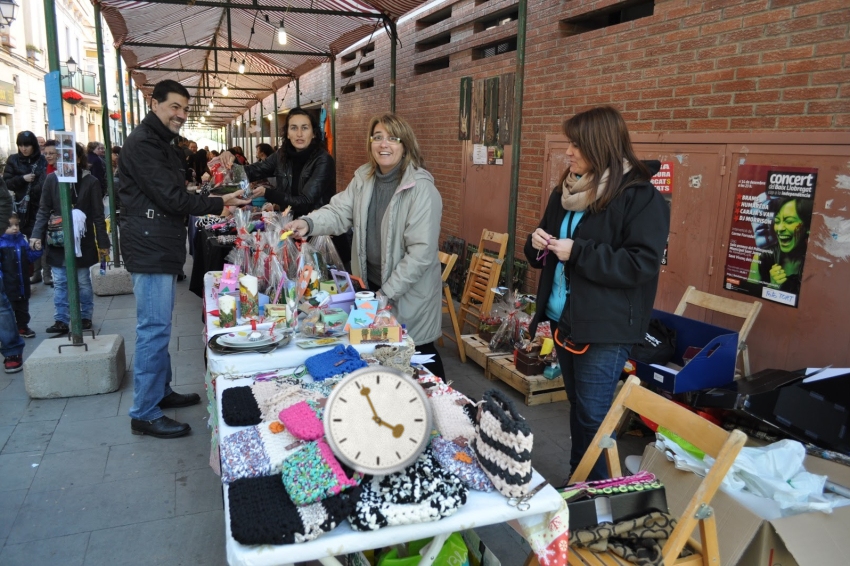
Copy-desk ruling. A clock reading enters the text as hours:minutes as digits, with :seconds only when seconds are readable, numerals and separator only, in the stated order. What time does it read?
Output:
3:56
